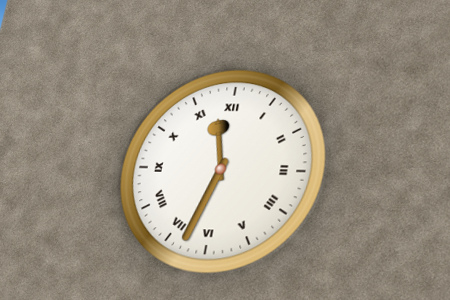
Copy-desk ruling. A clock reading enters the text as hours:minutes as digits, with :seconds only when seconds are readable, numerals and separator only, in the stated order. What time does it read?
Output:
11:33
